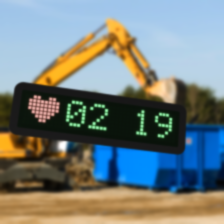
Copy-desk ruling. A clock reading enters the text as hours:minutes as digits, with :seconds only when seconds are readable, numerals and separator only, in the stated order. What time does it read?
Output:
2:19
